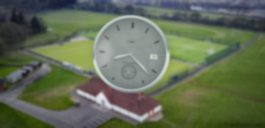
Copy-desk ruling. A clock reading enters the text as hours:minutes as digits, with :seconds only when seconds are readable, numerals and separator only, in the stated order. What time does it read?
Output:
8:22
